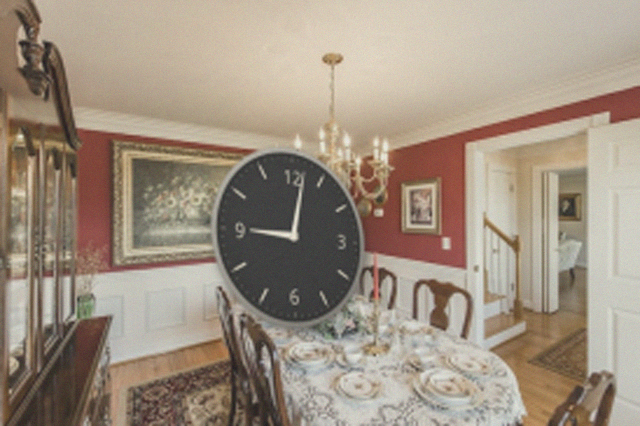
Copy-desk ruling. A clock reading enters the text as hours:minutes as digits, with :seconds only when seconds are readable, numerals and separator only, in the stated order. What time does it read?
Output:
9:02
